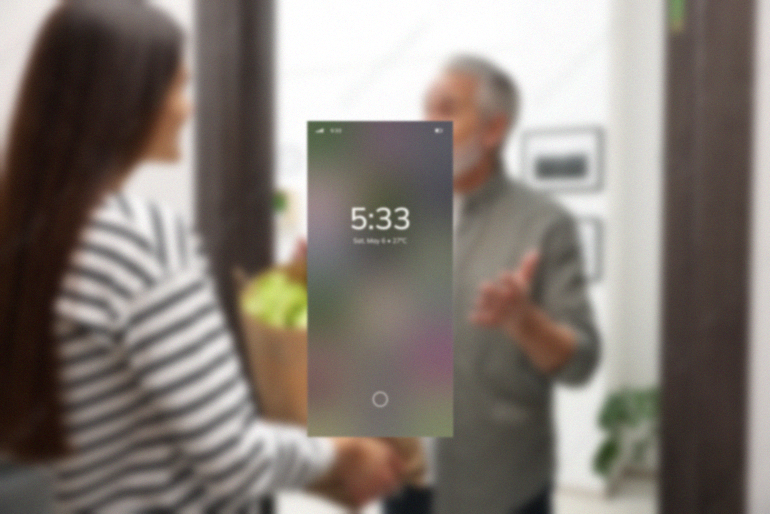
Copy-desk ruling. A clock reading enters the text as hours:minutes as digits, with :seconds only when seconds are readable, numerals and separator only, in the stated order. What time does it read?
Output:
5:33
